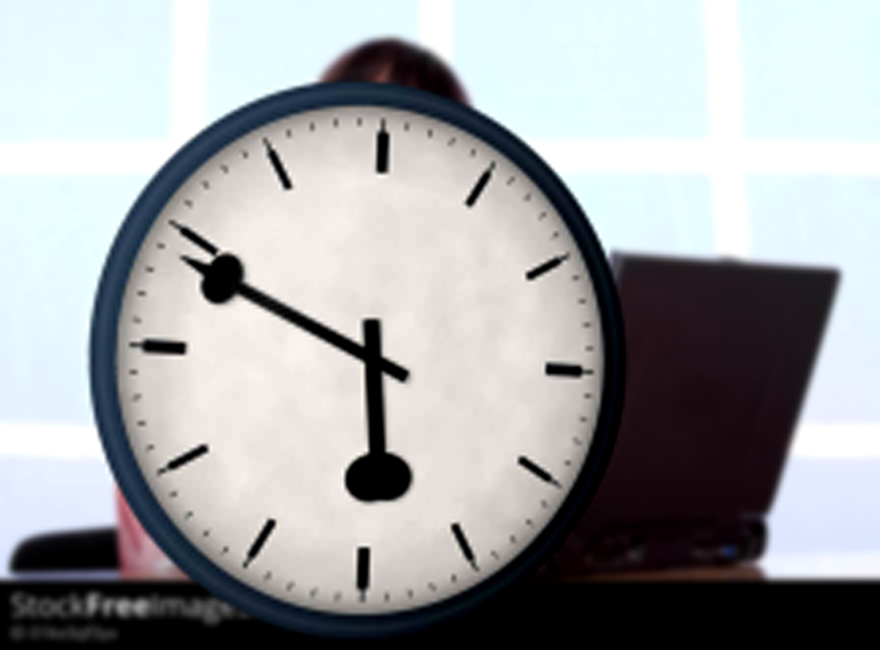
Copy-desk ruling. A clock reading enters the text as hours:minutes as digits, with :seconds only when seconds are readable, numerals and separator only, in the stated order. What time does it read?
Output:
5:49
